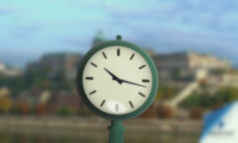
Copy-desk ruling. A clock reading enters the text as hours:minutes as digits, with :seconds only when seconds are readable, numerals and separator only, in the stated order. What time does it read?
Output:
10:17
